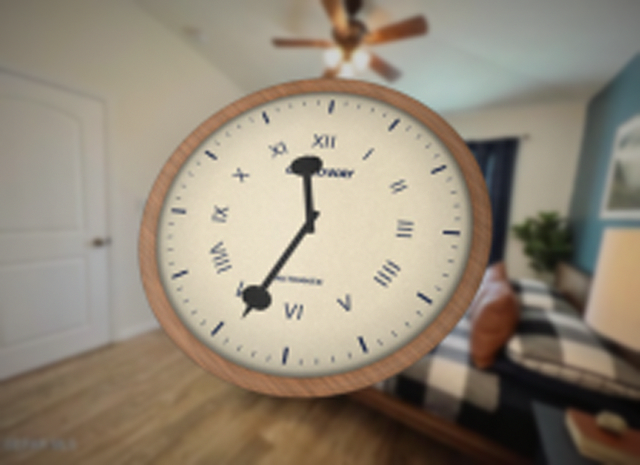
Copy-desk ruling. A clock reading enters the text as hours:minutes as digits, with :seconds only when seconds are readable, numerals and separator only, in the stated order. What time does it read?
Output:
11:34
